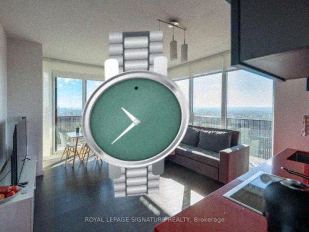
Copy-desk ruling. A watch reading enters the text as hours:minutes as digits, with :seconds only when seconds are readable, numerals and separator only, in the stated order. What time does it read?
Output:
10:38
